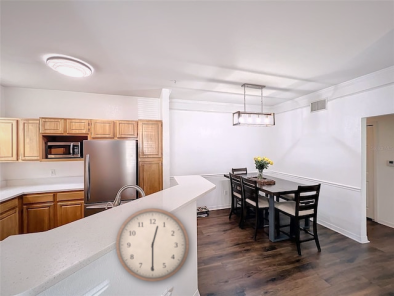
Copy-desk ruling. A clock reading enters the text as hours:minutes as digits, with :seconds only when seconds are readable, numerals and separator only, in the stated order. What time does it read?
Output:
12:30
